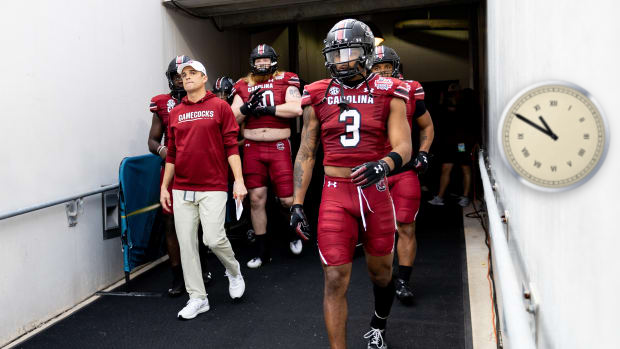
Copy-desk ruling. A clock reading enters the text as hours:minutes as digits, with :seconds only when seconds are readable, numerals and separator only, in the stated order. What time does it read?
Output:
10:50
